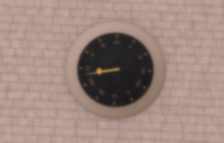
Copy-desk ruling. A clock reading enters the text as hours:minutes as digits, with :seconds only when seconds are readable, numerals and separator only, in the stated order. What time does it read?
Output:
8:43
